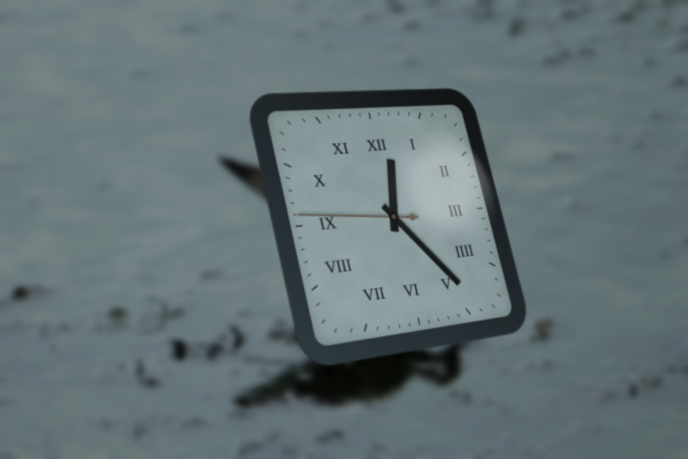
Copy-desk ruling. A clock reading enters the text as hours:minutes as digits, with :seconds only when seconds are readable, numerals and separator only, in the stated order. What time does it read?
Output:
12:23:46
